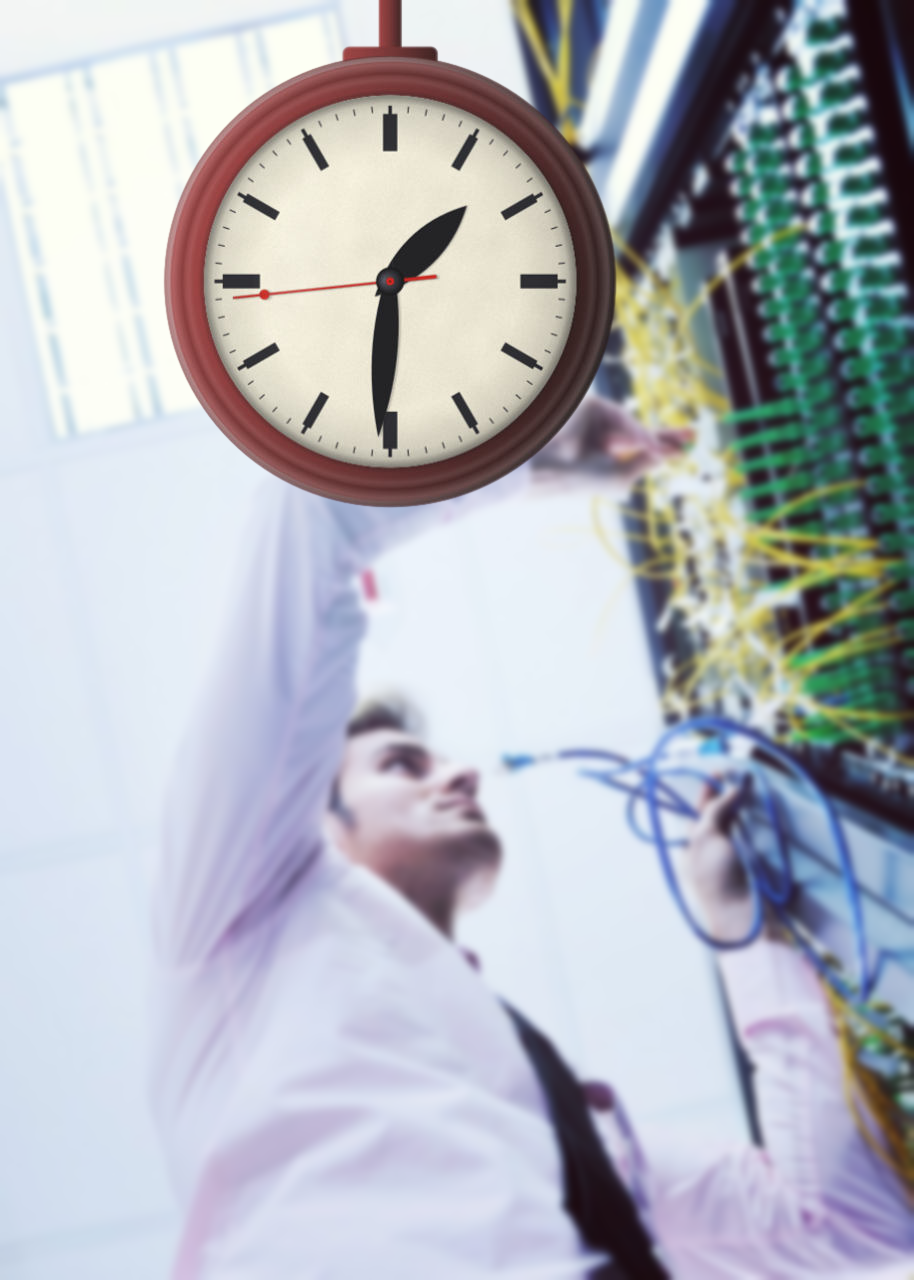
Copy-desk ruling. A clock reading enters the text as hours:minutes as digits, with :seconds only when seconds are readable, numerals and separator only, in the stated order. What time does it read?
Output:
1:30:44
